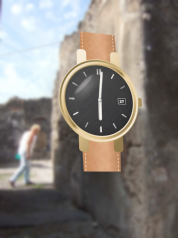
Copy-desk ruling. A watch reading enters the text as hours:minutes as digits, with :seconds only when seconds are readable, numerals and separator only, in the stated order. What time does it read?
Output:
6:01
